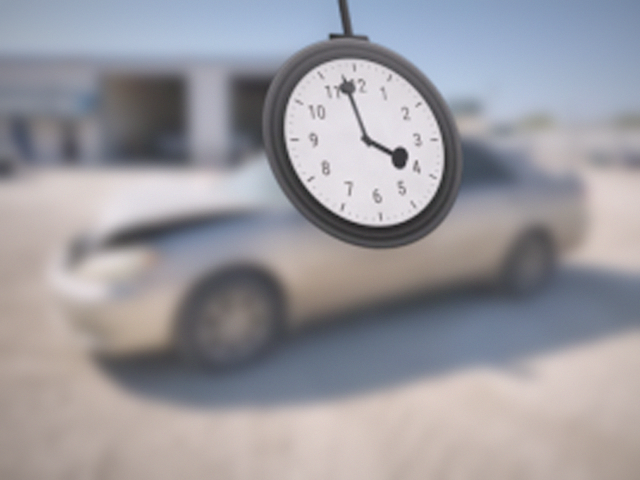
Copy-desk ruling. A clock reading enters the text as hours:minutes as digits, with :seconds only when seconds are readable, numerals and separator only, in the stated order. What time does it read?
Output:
3:58
